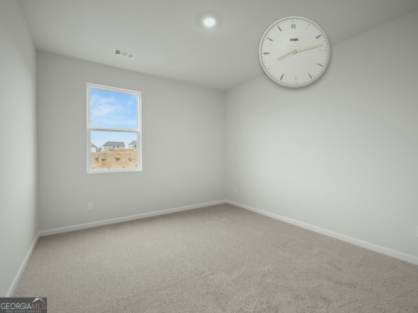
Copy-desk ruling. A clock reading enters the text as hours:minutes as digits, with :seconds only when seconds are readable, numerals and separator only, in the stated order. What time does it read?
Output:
8:13
